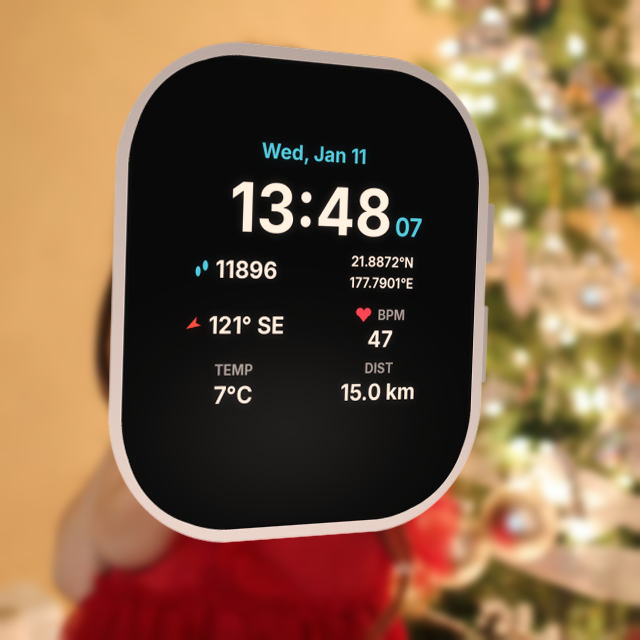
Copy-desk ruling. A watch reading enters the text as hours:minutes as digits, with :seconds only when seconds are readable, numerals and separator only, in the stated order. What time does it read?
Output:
13:48:07
